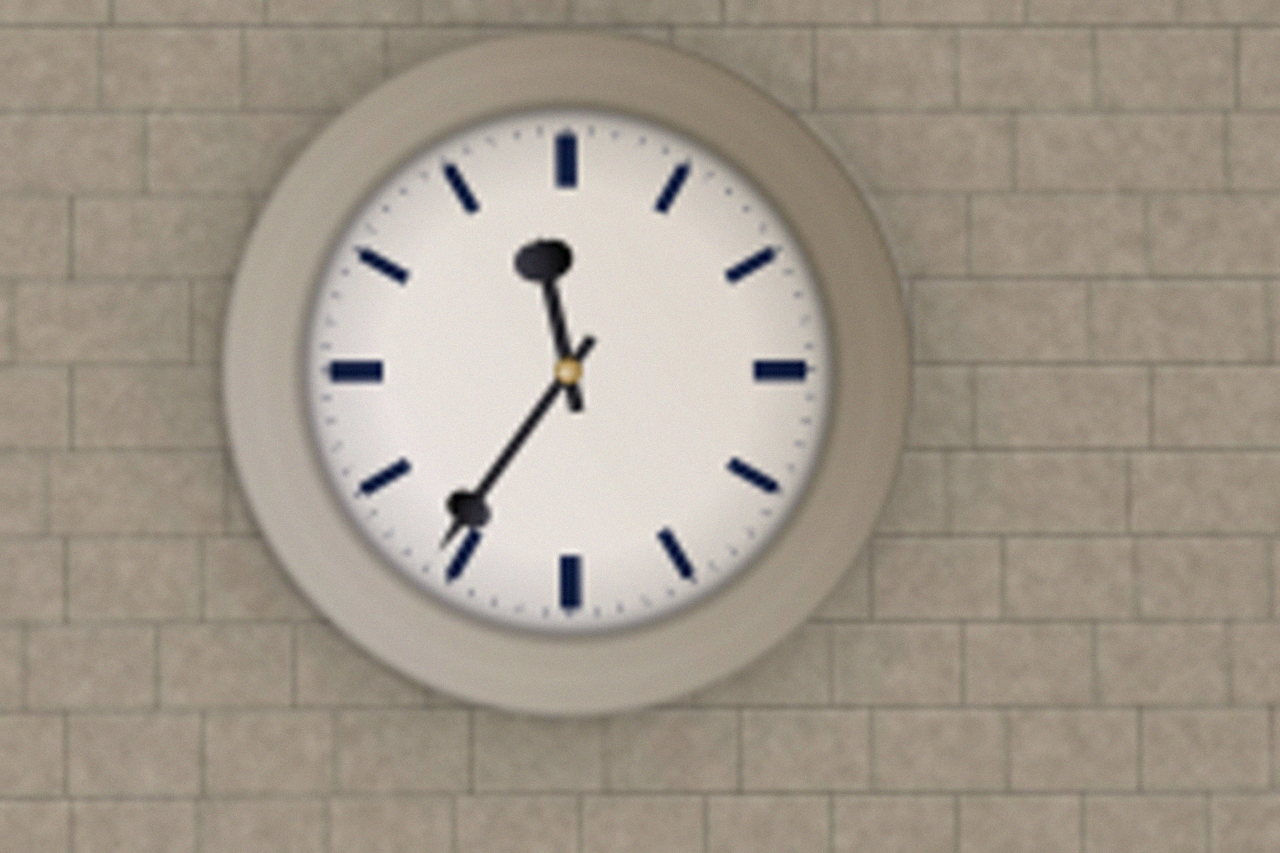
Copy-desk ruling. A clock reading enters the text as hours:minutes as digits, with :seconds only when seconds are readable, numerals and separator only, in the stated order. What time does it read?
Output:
11:36
